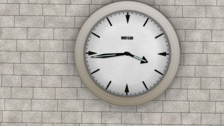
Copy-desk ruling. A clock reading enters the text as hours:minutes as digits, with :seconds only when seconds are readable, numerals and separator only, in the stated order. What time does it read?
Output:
3:44
